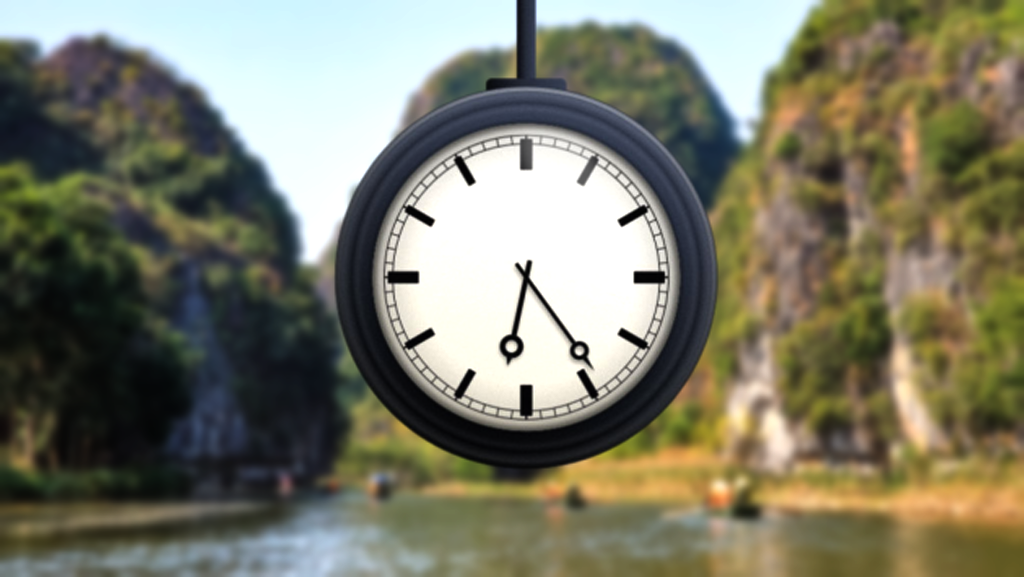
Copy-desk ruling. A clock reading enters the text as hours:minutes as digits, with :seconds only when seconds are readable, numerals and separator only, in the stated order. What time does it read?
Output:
6:24
